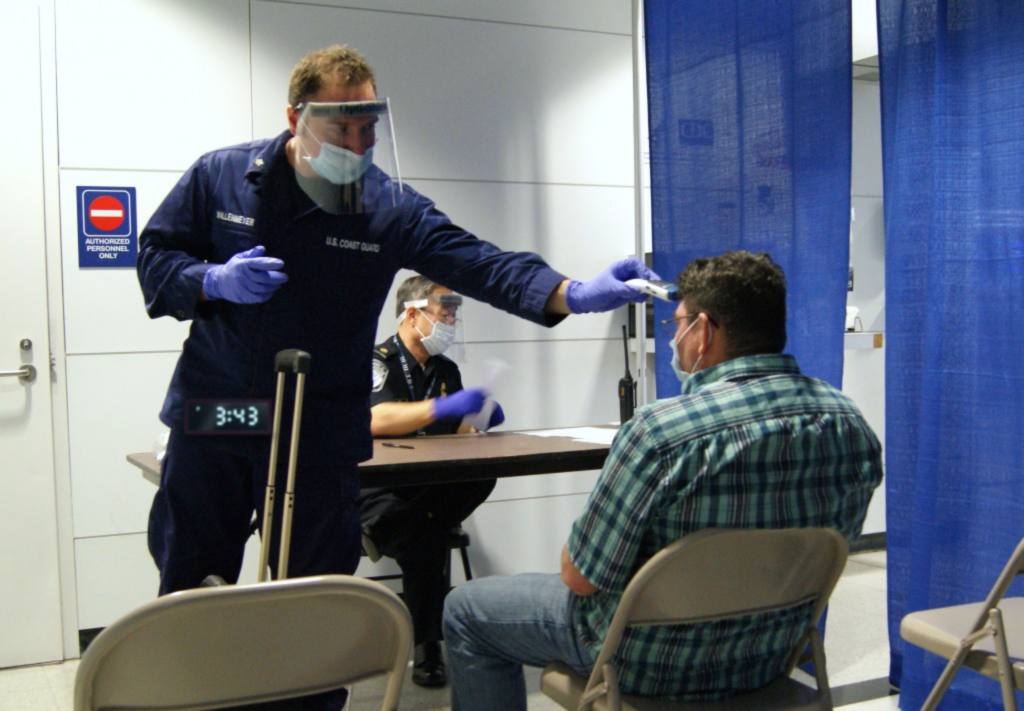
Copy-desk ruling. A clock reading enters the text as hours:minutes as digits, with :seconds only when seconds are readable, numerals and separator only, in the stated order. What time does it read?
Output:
3:43
